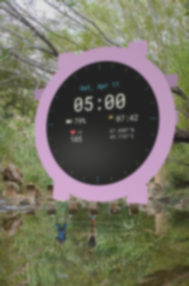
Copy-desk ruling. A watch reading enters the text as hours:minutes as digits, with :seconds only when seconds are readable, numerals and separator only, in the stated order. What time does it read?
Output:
5:00
